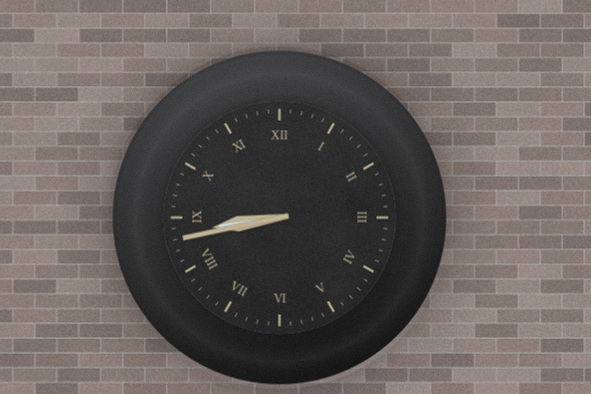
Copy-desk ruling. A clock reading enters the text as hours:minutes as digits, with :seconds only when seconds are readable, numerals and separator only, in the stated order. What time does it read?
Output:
8:43
